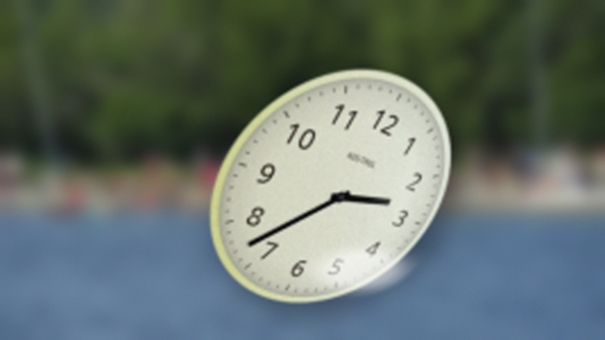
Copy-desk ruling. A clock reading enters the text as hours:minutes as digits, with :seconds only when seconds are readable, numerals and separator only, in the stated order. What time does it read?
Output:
2:37
